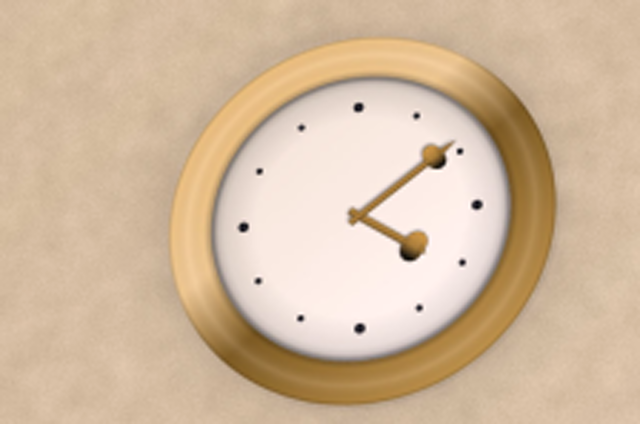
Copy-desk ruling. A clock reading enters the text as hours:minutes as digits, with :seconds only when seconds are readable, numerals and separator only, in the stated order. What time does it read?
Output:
4:09
